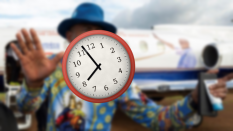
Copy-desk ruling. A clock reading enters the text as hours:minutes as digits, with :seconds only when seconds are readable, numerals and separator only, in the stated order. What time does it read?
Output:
7:57
